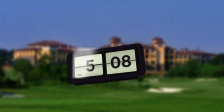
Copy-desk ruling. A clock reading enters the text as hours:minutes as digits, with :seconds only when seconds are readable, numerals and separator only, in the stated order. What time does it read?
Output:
5:08
